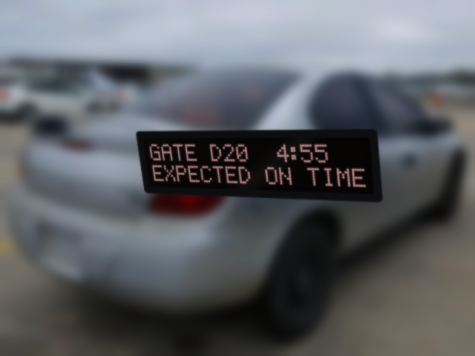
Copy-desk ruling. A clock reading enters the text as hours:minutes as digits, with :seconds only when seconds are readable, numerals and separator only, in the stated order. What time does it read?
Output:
4:55
